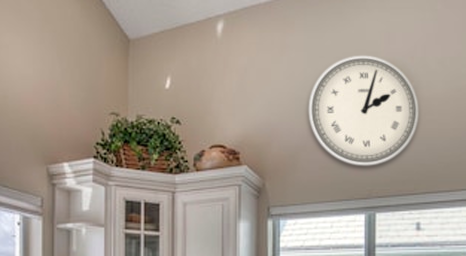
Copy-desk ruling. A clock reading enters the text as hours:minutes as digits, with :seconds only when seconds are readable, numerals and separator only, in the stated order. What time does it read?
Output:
2:03
